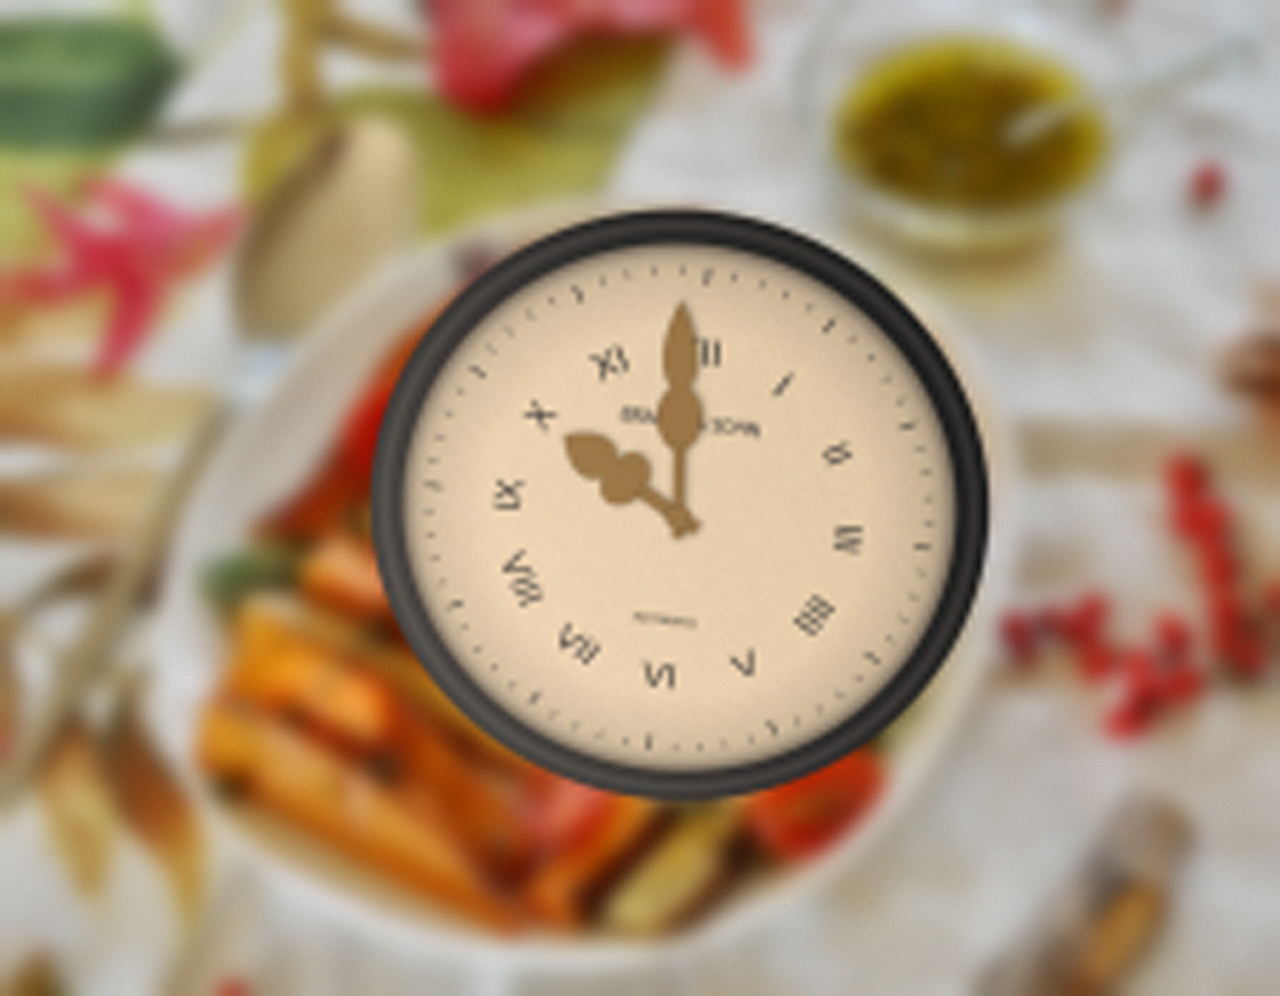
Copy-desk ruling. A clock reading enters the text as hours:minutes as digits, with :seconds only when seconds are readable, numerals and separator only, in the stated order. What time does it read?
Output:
9:59
